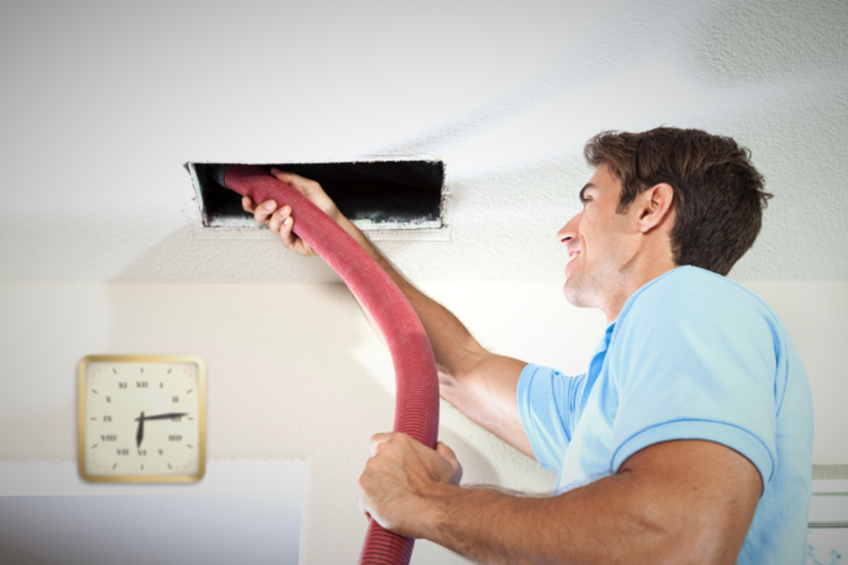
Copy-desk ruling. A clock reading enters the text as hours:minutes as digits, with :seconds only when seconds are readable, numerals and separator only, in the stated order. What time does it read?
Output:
6:14
